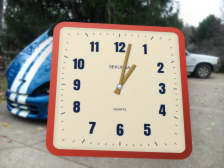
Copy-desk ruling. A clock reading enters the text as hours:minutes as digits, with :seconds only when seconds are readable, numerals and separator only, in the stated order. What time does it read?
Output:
1:02
